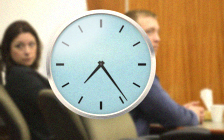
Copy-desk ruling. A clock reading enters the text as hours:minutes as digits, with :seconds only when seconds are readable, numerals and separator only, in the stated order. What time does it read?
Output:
7:24
